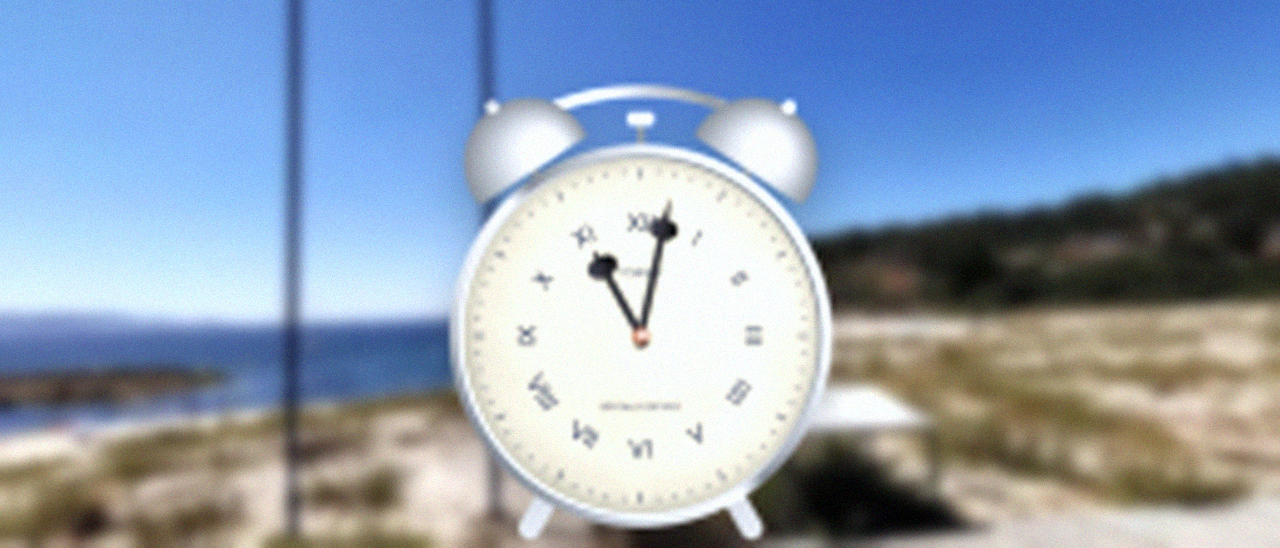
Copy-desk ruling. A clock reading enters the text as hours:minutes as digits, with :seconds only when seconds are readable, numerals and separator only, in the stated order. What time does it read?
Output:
11:02
